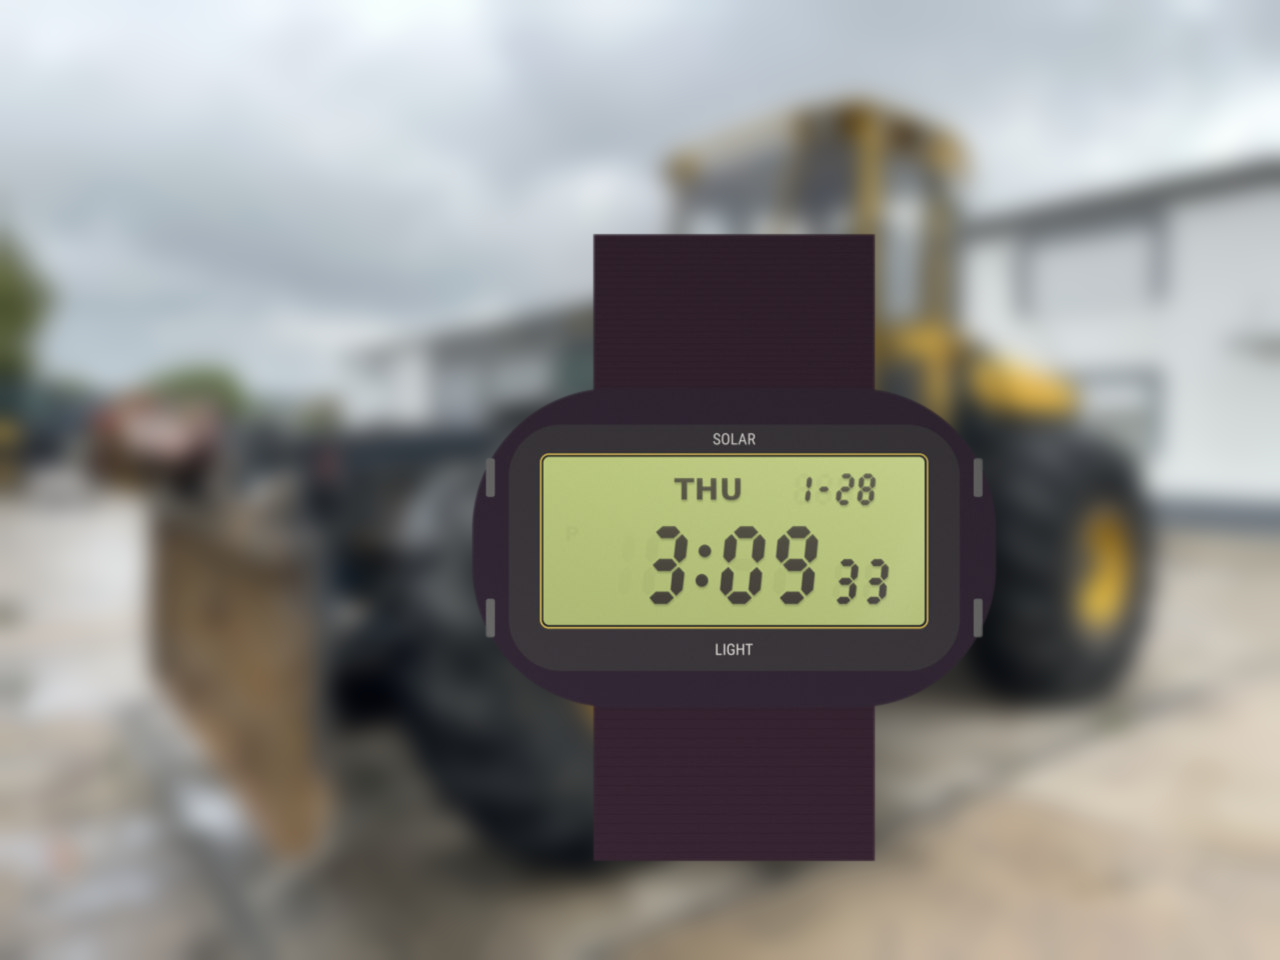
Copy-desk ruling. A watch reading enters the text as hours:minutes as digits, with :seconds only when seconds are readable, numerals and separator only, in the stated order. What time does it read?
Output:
3:09:33
